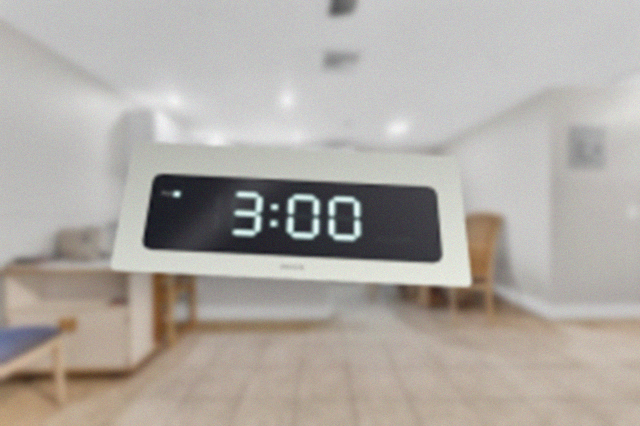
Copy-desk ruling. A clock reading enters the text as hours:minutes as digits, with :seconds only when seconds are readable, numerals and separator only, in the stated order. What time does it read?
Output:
3:00
